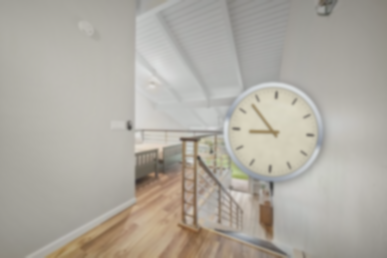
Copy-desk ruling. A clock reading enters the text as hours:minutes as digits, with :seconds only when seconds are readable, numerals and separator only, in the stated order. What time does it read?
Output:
8:53
